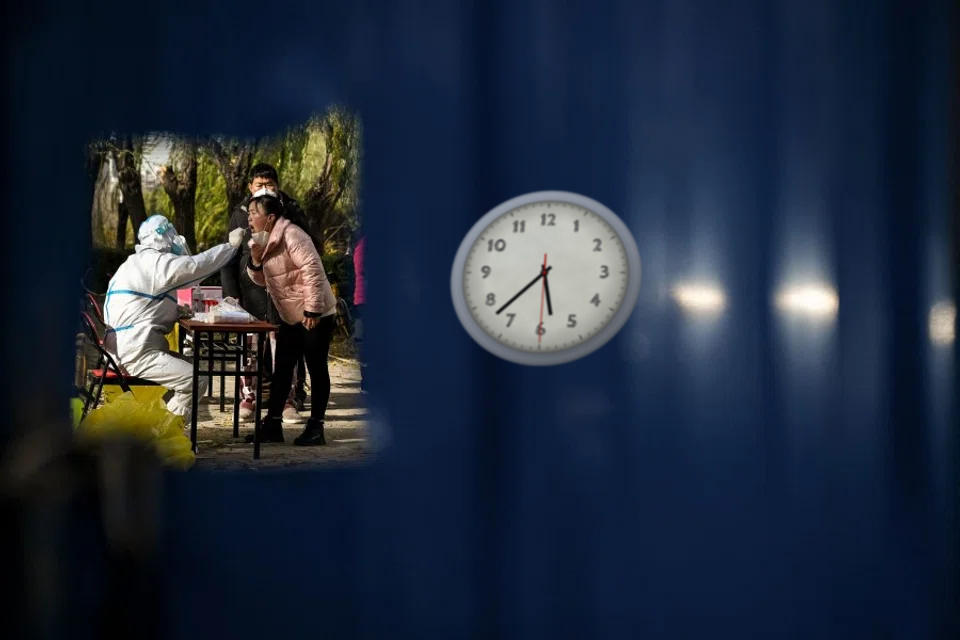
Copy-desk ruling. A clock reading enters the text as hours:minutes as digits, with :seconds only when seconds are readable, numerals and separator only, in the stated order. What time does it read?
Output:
5:37:30
